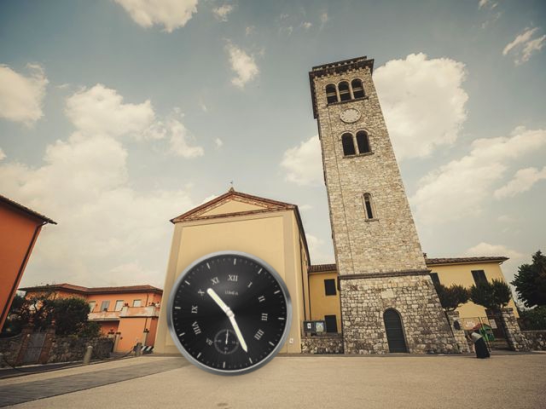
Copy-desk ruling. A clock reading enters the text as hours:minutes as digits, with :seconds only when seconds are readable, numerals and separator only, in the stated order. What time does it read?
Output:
10:25
